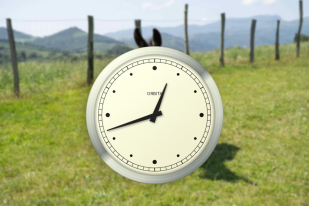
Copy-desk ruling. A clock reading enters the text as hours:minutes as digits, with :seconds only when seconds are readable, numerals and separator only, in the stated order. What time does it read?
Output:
12:42
